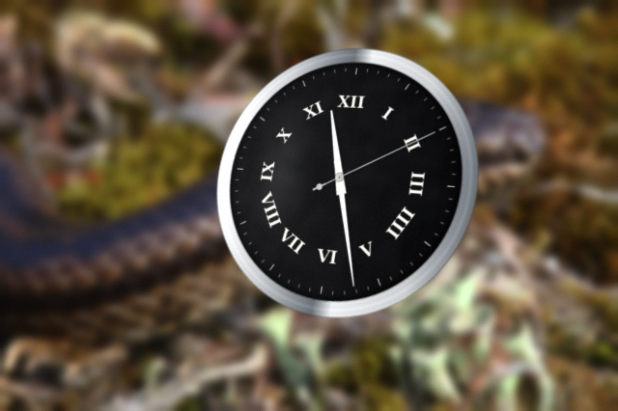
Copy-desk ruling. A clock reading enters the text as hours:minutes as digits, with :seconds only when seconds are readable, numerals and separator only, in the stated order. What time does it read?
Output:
11:27:10
